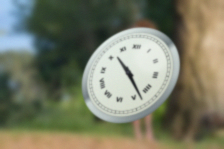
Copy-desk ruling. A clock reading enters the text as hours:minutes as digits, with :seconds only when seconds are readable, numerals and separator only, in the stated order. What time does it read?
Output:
10:23
